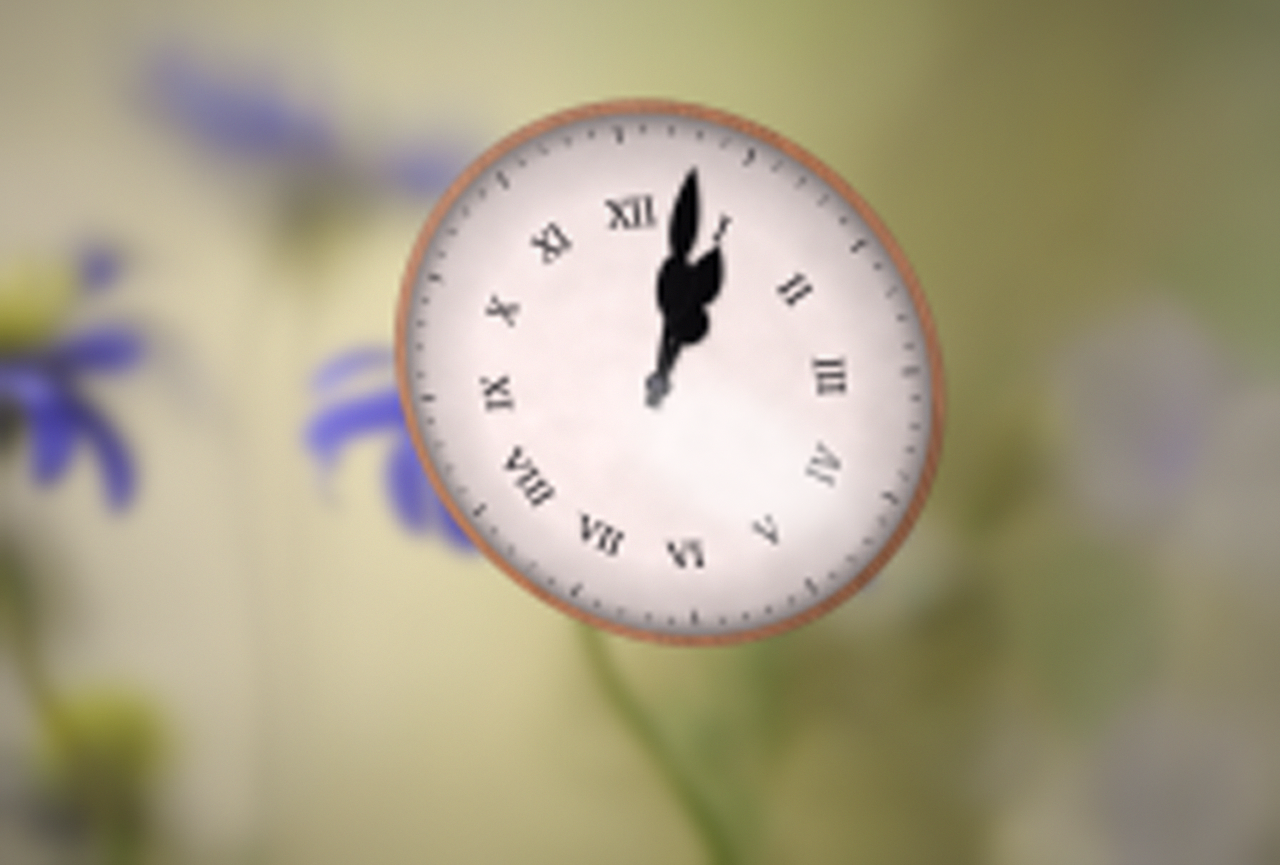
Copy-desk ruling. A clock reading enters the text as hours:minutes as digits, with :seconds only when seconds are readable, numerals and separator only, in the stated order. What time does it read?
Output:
1:03
